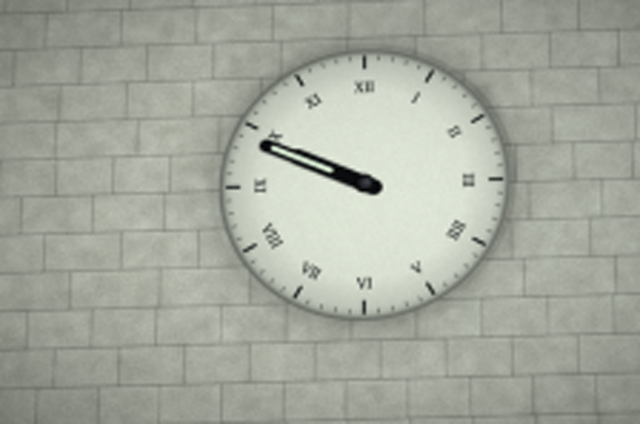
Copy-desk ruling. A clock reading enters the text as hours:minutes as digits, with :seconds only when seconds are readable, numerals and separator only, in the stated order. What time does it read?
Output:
9:49
